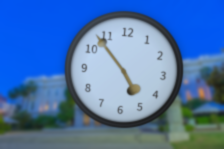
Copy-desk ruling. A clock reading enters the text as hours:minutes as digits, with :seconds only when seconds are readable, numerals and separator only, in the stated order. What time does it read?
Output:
4:53
